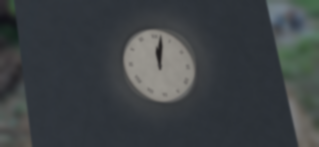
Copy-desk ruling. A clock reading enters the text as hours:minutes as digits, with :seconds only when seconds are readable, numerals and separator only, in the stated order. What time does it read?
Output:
12:02
